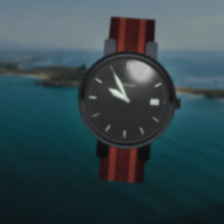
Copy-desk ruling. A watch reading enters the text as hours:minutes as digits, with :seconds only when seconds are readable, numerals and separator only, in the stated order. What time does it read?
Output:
9:55
